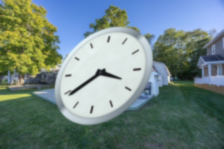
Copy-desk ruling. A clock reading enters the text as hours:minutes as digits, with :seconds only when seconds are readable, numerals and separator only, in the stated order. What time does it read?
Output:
3:39
